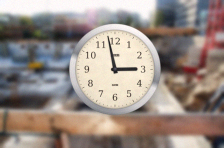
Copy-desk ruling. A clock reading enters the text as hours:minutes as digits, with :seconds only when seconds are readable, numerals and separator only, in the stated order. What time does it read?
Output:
2:58
